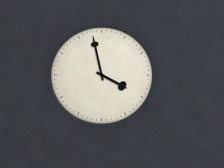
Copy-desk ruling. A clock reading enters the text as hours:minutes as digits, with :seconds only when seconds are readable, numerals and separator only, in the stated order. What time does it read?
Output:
3:58
